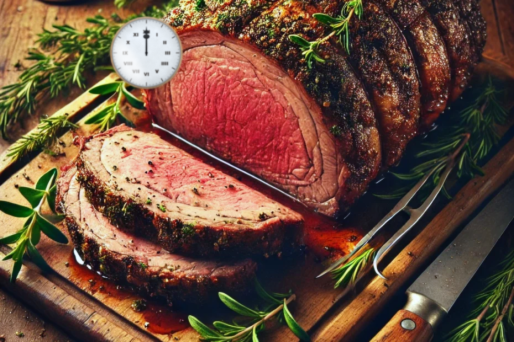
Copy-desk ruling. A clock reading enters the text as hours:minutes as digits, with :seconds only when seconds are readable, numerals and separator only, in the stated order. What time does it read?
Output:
12:00
